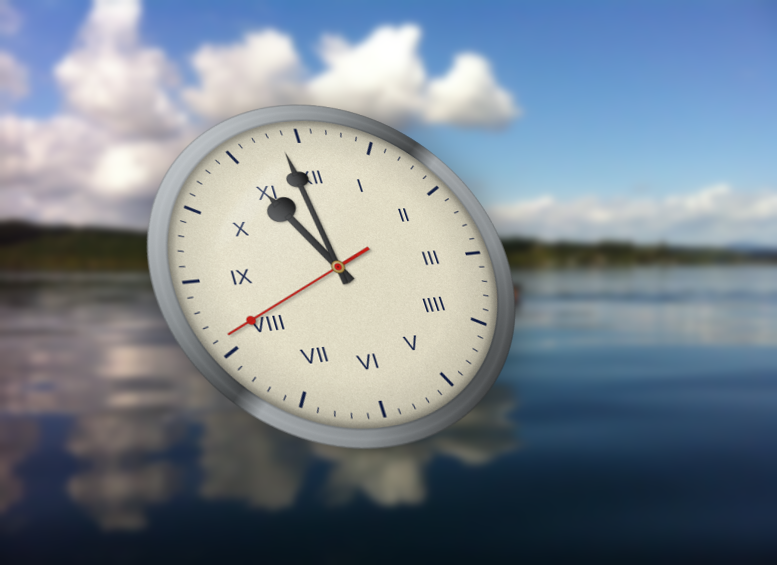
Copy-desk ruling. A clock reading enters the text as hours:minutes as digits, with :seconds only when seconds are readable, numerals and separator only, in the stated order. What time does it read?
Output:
10:58:41
